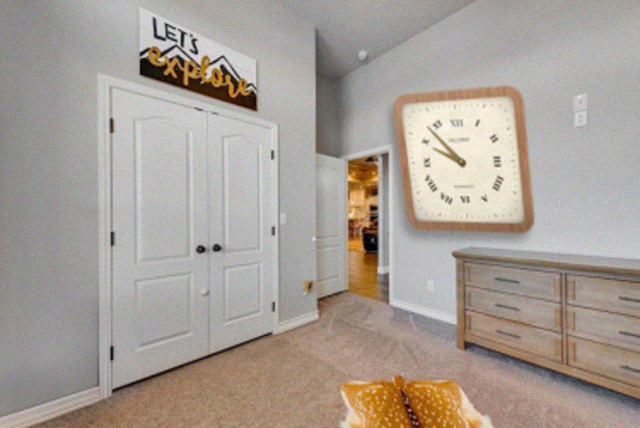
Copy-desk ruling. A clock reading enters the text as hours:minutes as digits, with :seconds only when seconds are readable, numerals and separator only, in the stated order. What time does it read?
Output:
9:53
